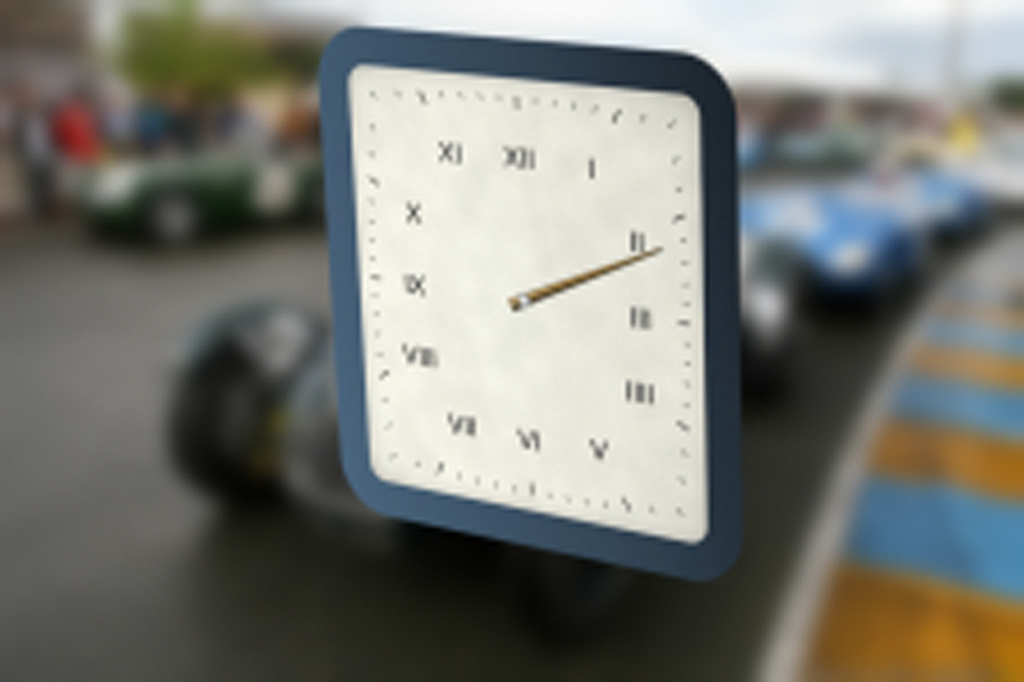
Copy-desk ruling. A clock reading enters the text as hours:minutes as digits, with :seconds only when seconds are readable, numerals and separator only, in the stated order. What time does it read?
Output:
2:11
